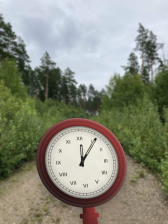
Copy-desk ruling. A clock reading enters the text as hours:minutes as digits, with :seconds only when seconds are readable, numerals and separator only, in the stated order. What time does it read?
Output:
12:06
